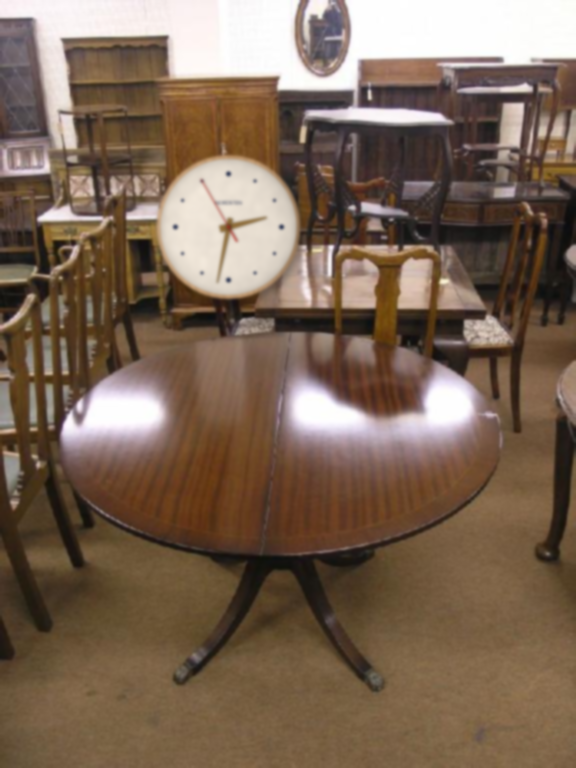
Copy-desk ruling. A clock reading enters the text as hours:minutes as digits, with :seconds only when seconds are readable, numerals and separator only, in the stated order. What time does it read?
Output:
2:31:55
